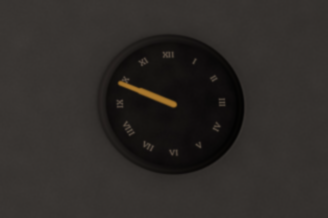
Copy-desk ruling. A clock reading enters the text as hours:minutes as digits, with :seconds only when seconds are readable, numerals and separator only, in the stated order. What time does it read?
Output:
9:49
